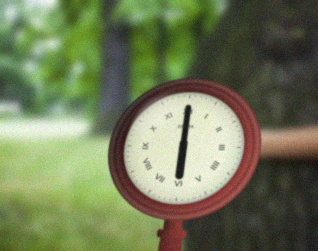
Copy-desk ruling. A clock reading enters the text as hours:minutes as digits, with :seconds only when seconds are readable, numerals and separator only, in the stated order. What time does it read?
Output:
6:00
